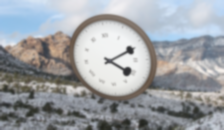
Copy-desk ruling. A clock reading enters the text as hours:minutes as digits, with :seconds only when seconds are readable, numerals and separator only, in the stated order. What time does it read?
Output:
4:11
